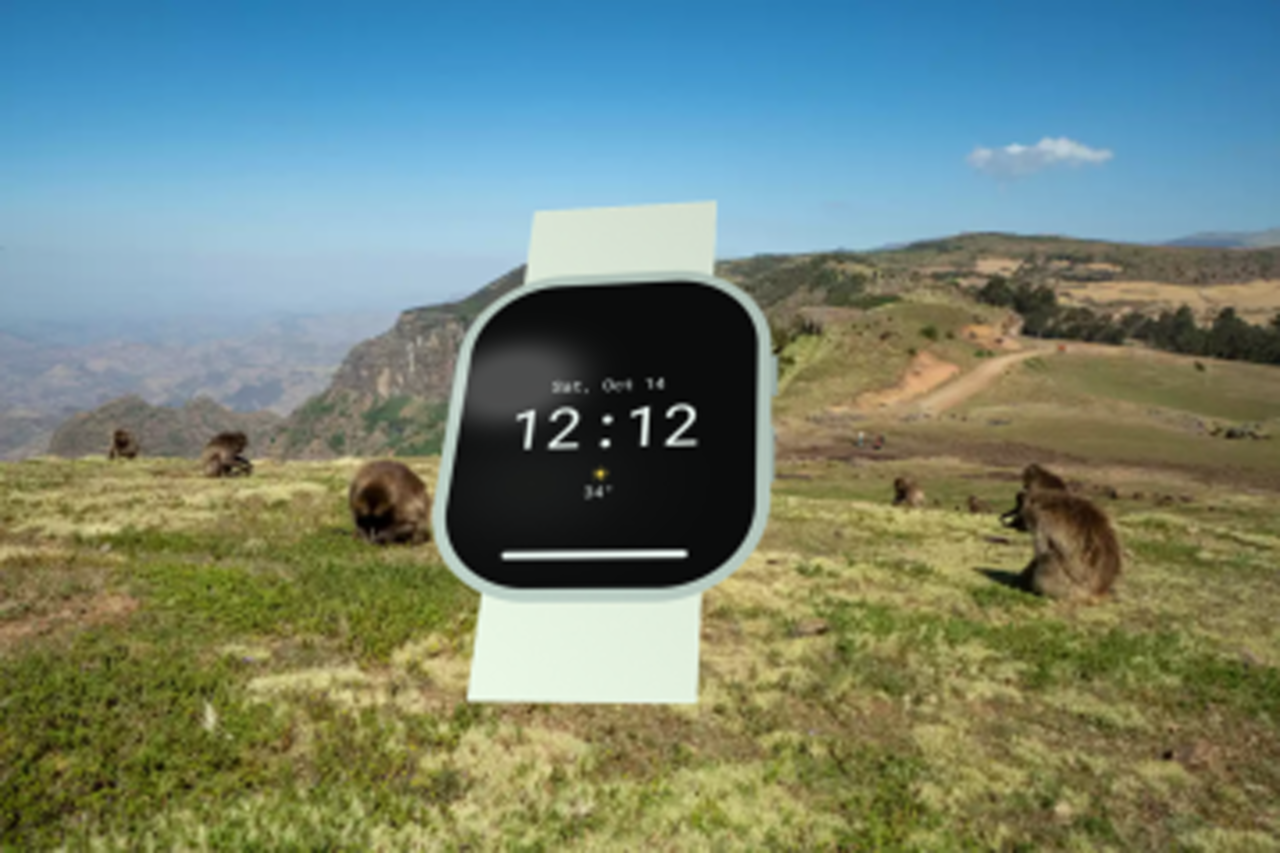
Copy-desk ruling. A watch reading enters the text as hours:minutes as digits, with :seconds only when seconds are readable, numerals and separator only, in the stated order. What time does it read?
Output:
12:12
